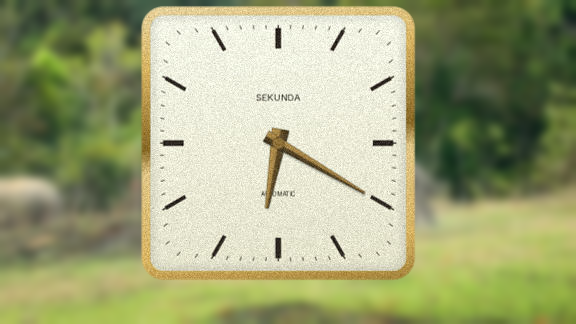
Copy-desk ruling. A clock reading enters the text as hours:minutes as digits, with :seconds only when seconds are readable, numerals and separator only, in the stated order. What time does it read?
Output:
6:20
